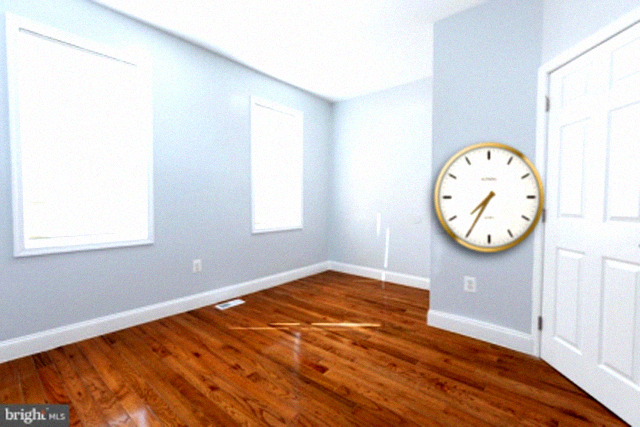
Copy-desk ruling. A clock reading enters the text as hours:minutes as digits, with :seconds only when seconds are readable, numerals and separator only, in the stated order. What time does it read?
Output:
7:35
